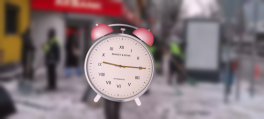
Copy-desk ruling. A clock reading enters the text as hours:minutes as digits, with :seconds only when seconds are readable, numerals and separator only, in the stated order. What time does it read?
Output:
9:15
